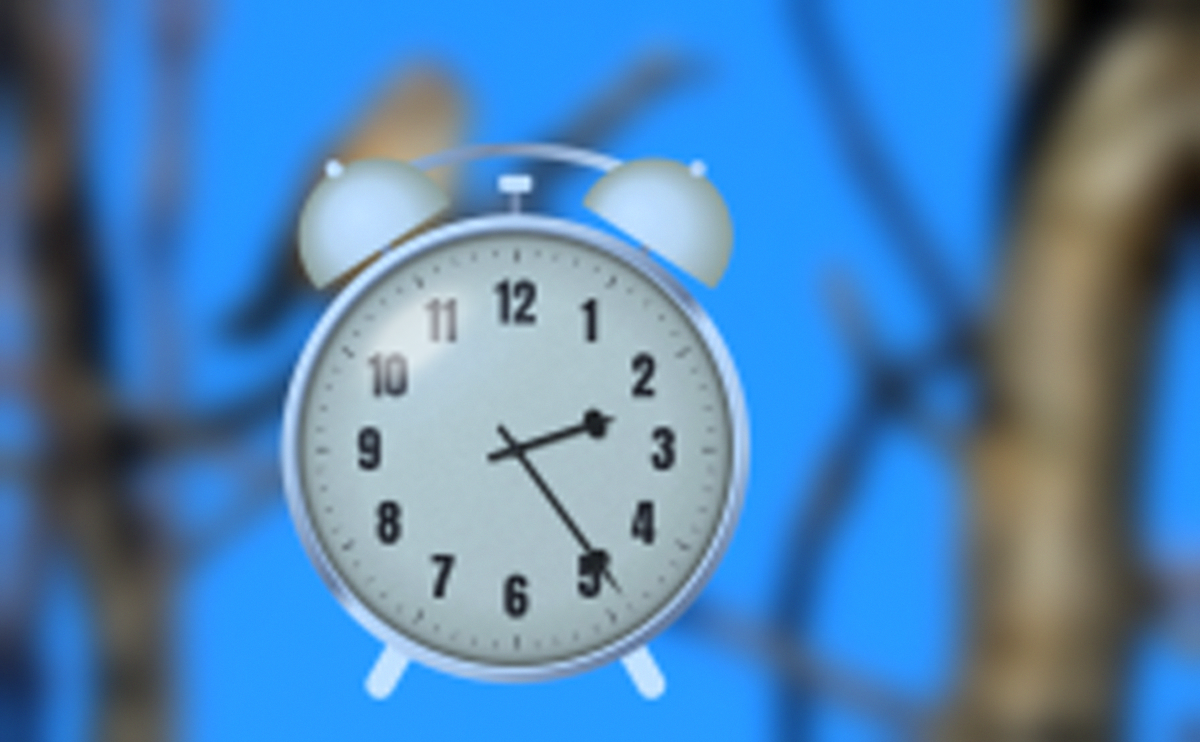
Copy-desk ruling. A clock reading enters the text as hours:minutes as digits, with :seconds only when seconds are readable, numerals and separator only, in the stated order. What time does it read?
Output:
2:24
